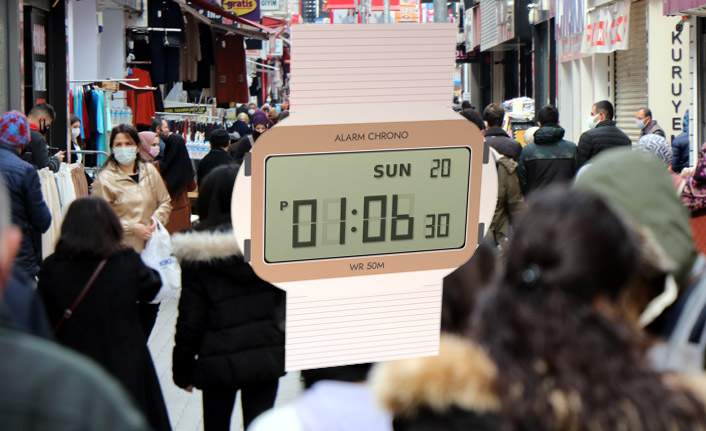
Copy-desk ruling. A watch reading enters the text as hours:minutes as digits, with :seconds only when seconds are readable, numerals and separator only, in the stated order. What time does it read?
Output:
1:06:30
